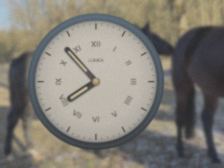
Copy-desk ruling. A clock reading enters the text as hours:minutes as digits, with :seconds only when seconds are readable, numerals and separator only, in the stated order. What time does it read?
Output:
7:53
